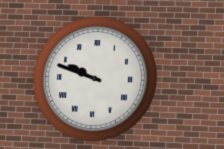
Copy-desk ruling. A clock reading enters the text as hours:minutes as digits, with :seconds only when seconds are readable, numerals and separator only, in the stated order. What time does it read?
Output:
9:48
